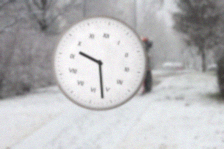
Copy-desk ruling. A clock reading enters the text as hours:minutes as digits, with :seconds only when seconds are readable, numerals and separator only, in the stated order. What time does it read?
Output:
9:27
